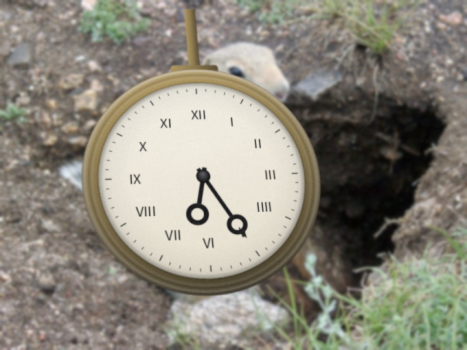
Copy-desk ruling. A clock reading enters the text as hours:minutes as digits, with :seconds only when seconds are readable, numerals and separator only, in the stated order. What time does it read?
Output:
6:25
